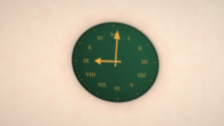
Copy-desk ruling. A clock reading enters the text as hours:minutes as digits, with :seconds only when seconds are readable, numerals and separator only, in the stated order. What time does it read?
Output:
9:01
